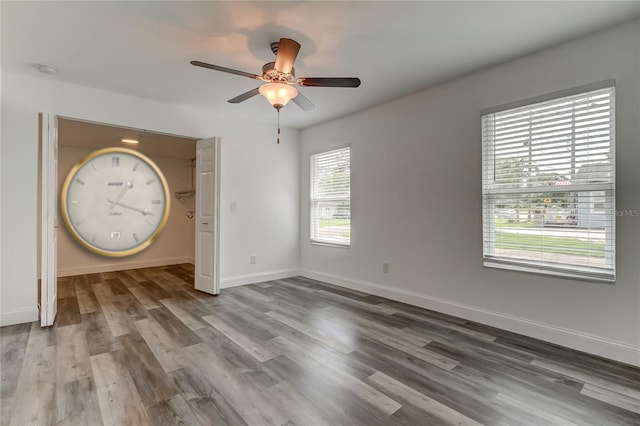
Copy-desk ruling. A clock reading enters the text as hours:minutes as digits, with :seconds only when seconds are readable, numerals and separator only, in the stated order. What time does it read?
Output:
1:18
